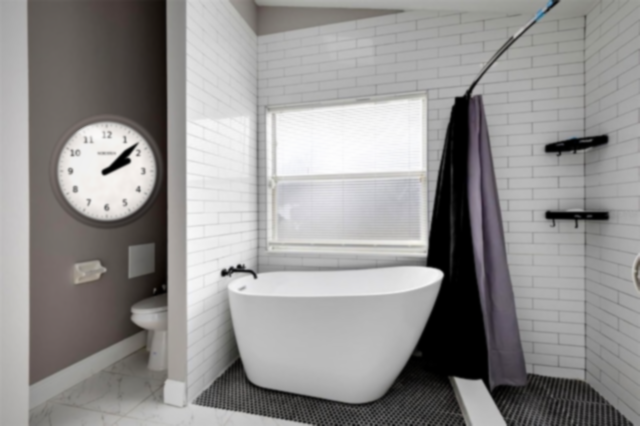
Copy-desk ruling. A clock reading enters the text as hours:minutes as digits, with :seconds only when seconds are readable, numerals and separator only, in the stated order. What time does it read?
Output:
2:08
